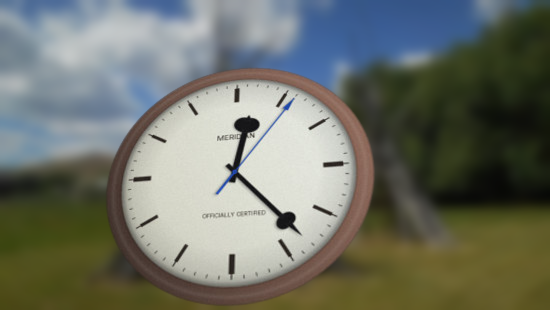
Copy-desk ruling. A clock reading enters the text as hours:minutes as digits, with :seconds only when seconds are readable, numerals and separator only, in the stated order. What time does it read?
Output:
12:23:06
